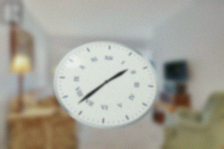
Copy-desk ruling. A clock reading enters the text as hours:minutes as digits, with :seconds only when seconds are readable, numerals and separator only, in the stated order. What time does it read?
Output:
1:37
